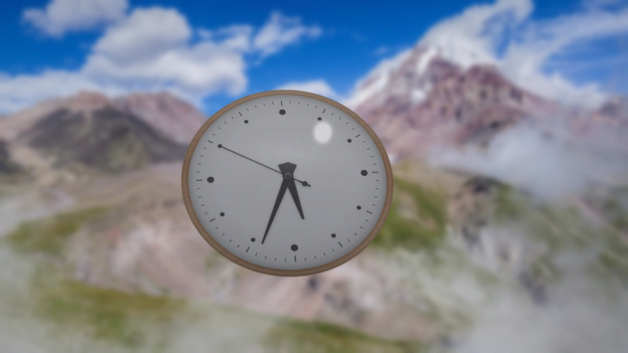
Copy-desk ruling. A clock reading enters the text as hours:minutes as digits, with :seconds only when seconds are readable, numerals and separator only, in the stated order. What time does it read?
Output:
5:33:50
